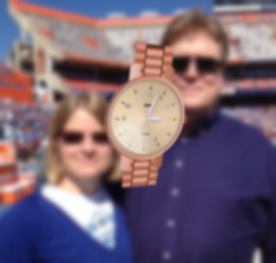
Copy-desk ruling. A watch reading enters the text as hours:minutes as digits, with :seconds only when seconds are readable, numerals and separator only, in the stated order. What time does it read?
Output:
3:03
